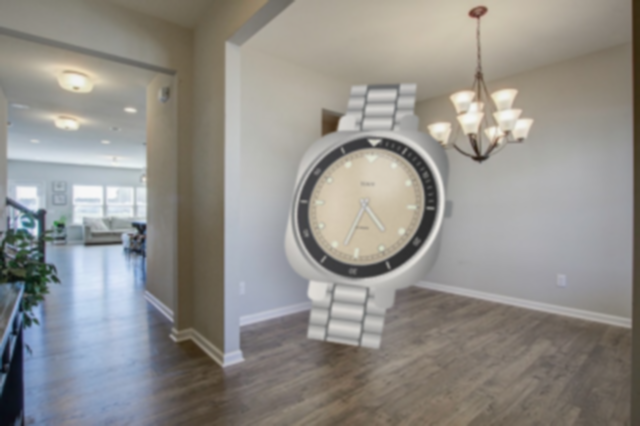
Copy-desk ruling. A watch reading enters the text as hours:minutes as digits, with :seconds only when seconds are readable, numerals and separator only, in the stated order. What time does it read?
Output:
4:33
